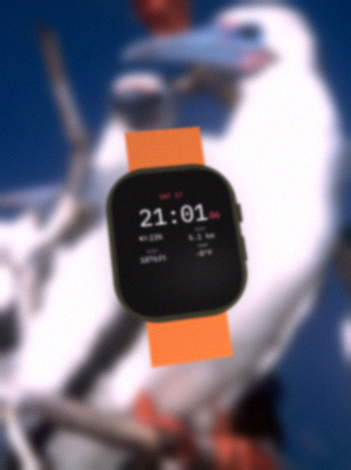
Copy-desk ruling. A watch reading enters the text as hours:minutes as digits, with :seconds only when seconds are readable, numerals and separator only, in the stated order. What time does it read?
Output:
21:01
